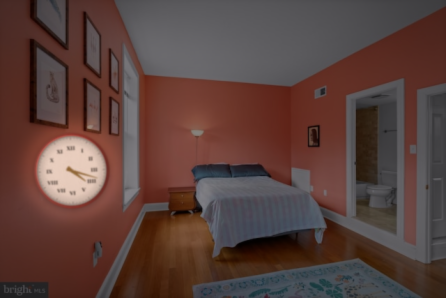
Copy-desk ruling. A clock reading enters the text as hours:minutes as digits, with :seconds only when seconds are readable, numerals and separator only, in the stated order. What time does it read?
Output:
4:18
